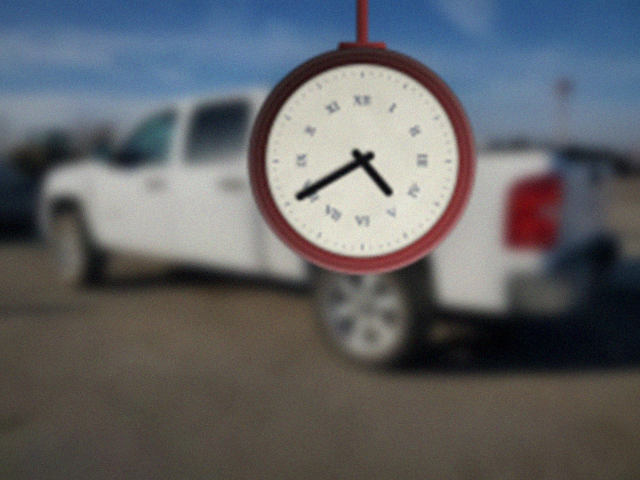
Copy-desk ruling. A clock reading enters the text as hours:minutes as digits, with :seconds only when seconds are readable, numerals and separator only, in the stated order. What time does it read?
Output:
4:40
